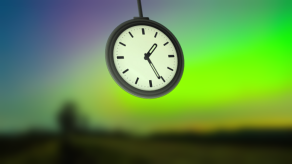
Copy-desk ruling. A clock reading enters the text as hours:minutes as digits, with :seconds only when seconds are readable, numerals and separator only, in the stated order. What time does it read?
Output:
1:26
